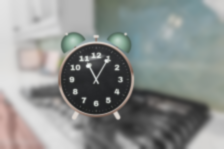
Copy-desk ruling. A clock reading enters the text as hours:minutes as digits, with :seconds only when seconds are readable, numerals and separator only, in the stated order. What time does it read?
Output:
11:05
